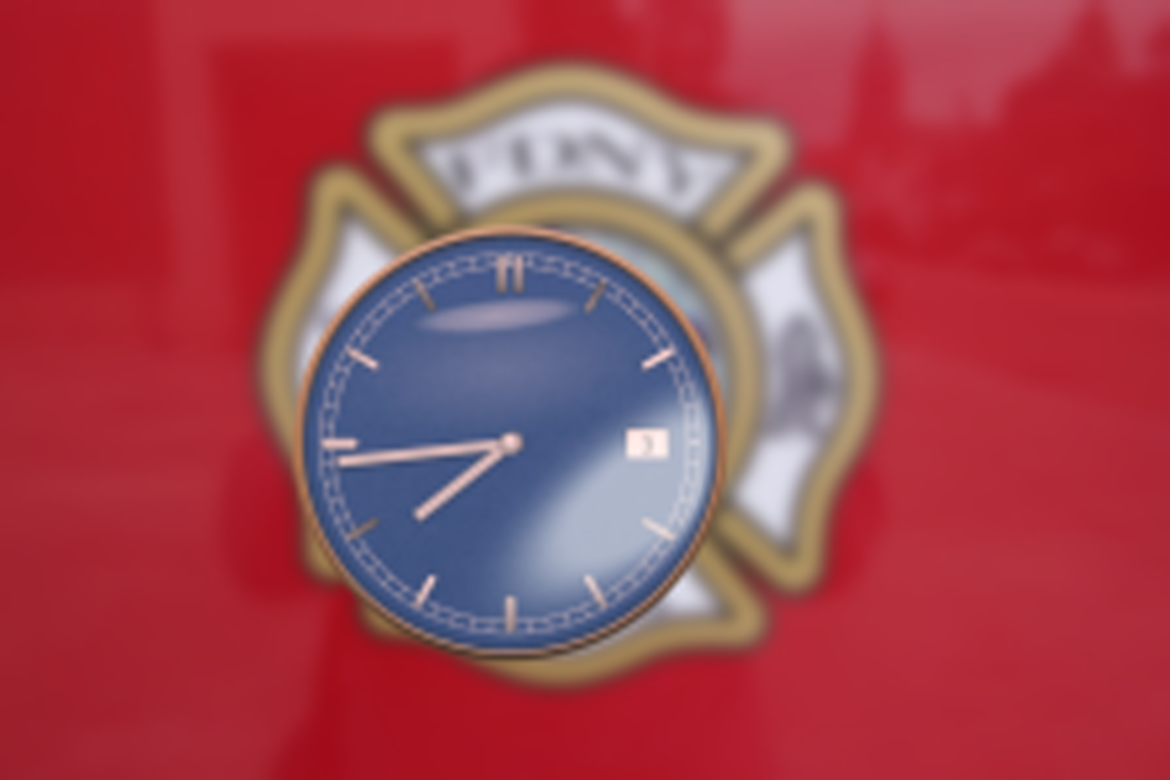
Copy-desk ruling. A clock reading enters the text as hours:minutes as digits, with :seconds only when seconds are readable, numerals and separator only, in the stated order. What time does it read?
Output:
7:44
